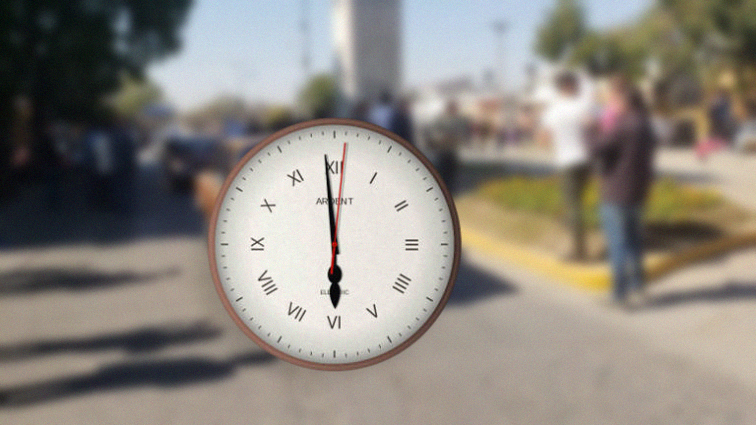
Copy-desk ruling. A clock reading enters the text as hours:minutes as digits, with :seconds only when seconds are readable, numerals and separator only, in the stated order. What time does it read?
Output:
5:59:01
